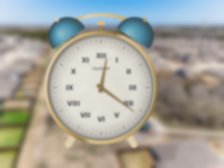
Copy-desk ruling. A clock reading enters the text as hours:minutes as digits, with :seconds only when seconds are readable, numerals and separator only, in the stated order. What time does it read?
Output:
12:21
